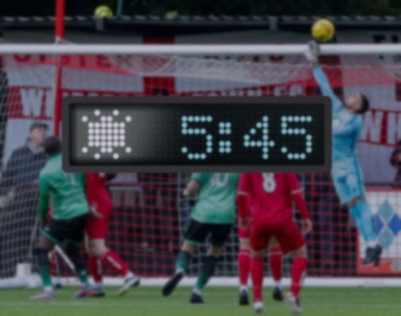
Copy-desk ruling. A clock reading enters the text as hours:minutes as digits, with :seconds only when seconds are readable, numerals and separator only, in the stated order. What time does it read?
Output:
5:45
